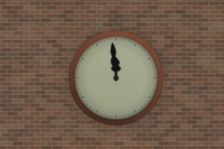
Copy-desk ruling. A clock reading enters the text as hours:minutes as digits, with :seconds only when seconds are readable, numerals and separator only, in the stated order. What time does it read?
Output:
11:59
